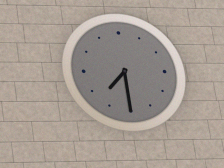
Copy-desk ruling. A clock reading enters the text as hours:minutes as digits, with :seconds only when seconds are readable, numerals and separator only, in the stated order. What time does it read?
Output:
7:30
